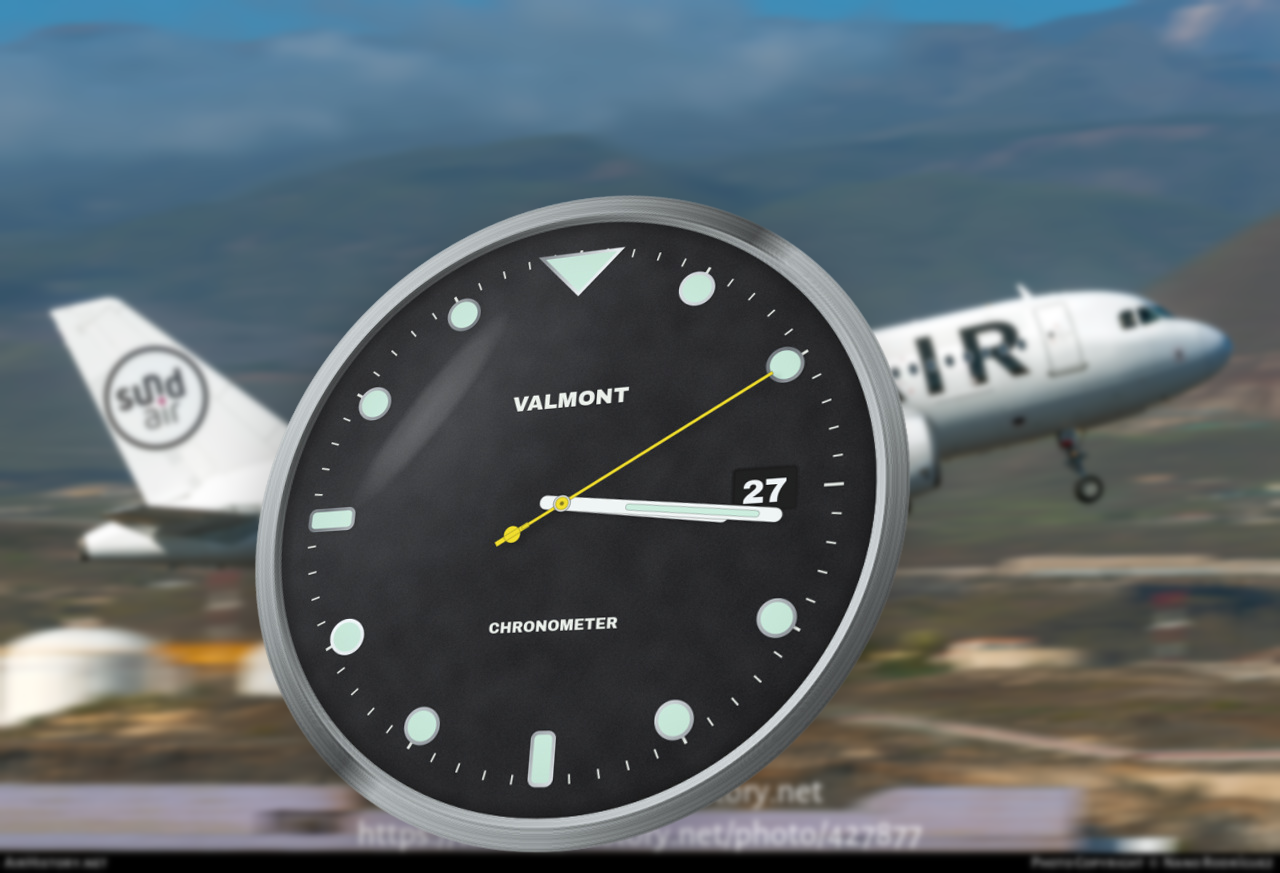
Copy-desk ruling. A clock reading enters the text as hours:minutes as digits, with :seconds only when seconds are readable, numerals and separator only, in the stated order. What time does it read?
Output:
3:16:10
